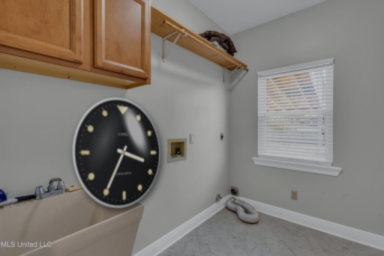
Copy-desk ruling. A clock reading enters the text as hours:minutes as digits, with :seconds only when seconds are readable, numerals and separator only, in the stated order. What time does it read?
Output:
3:35
